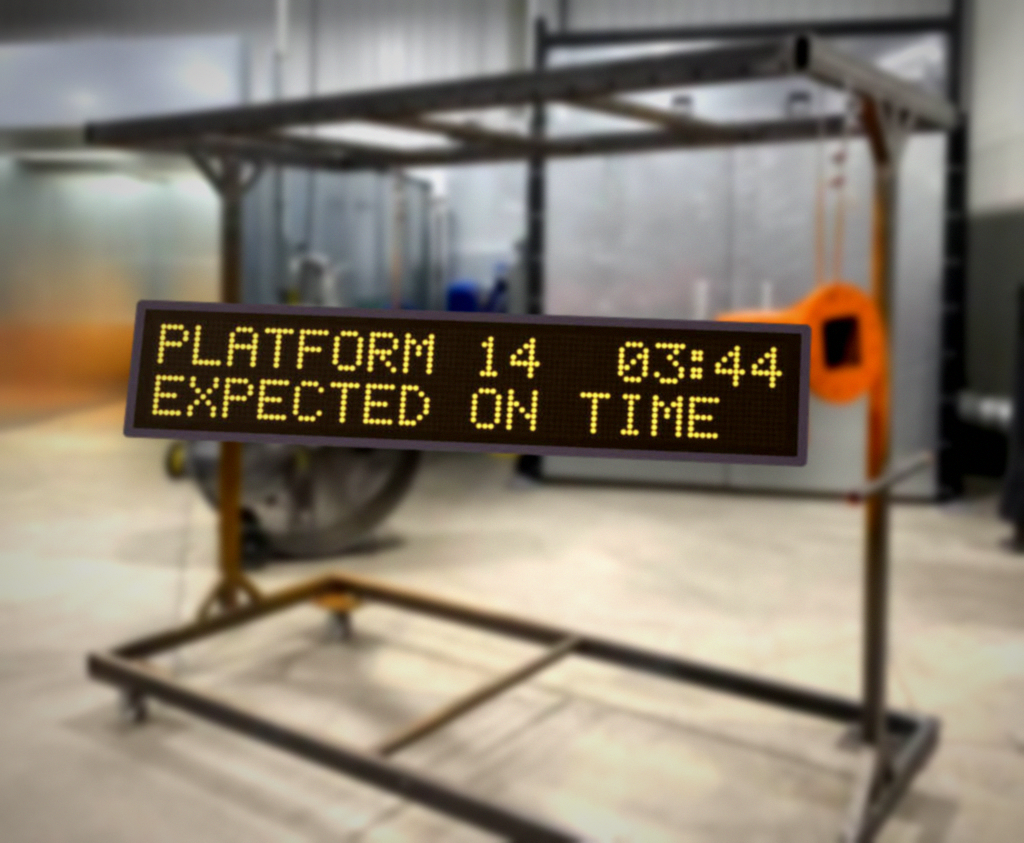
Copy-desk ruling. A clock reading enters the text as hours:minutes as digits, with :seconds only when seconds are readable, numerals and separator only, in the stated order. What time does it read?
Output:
3:44
